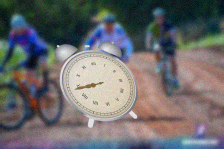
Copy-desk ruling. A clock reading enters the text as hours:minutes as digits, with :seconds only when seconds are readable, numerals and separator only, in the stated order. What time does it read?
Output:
8:44
